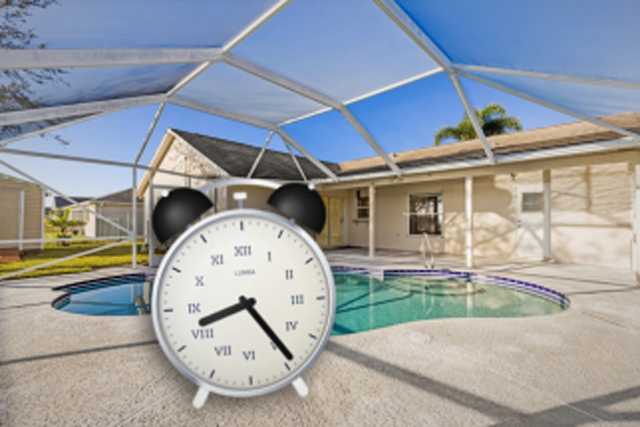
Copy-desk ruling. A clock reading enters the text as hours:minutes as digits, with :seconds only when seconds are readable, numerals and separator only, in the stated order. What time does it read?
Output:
8:24
